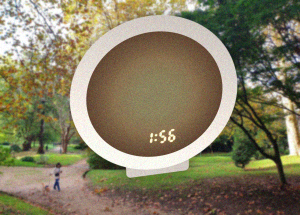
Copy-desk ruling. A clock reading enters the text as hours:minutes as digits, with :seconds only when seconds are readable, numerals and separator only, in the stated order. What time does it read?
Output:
1:56
